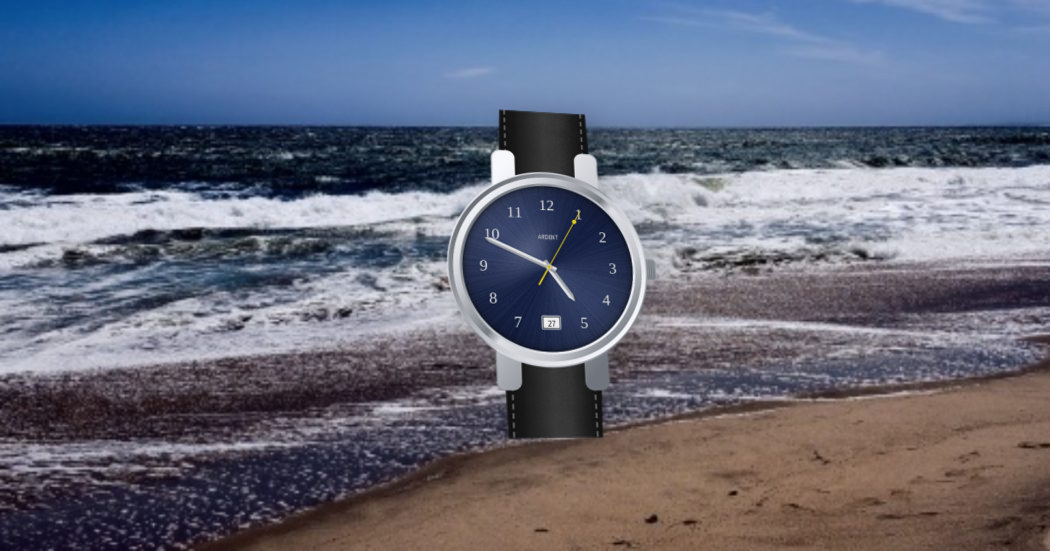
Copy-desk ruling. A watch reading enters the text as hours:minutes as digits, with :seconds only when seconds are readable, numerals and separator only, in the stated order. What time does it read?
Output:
4:49:05
